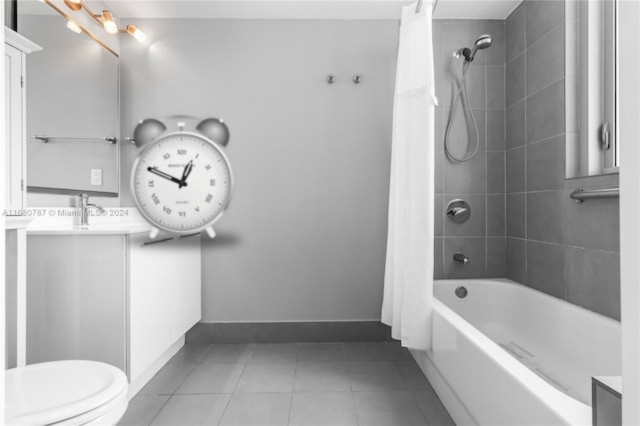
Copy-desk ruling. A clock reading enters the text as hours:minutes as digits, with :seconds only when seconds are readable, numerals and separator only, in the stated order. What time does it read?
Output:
12:49
